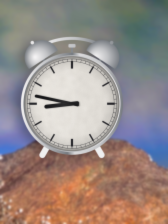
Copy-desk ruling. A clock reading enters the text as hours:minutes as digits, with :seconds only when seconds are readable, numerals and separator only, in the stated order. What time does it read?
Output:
8:47
